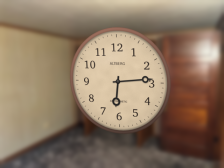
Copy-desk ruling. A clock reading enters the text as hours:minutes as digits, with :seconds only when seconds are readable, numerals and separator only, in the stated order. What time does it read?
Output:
6:14
